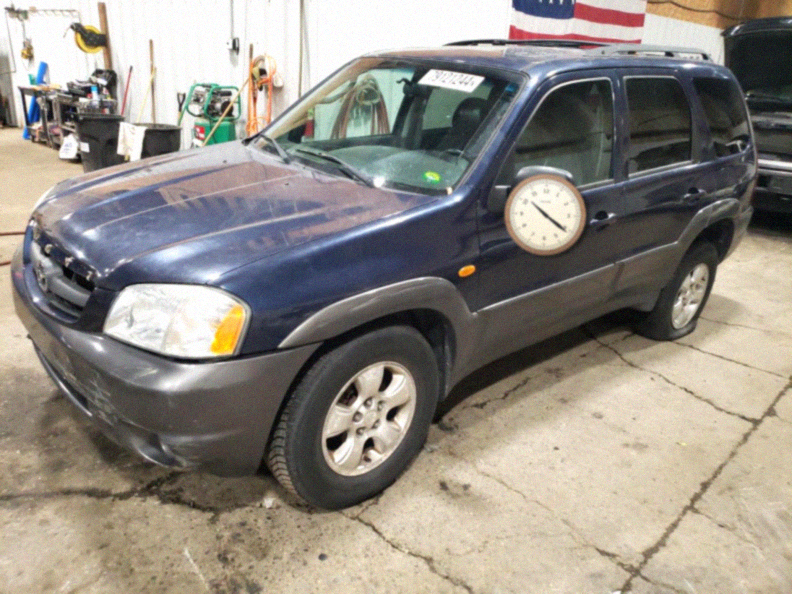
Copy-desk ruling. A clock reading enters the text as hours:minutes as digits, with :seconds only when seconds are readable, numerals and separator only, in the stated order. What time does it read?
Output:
10:21
